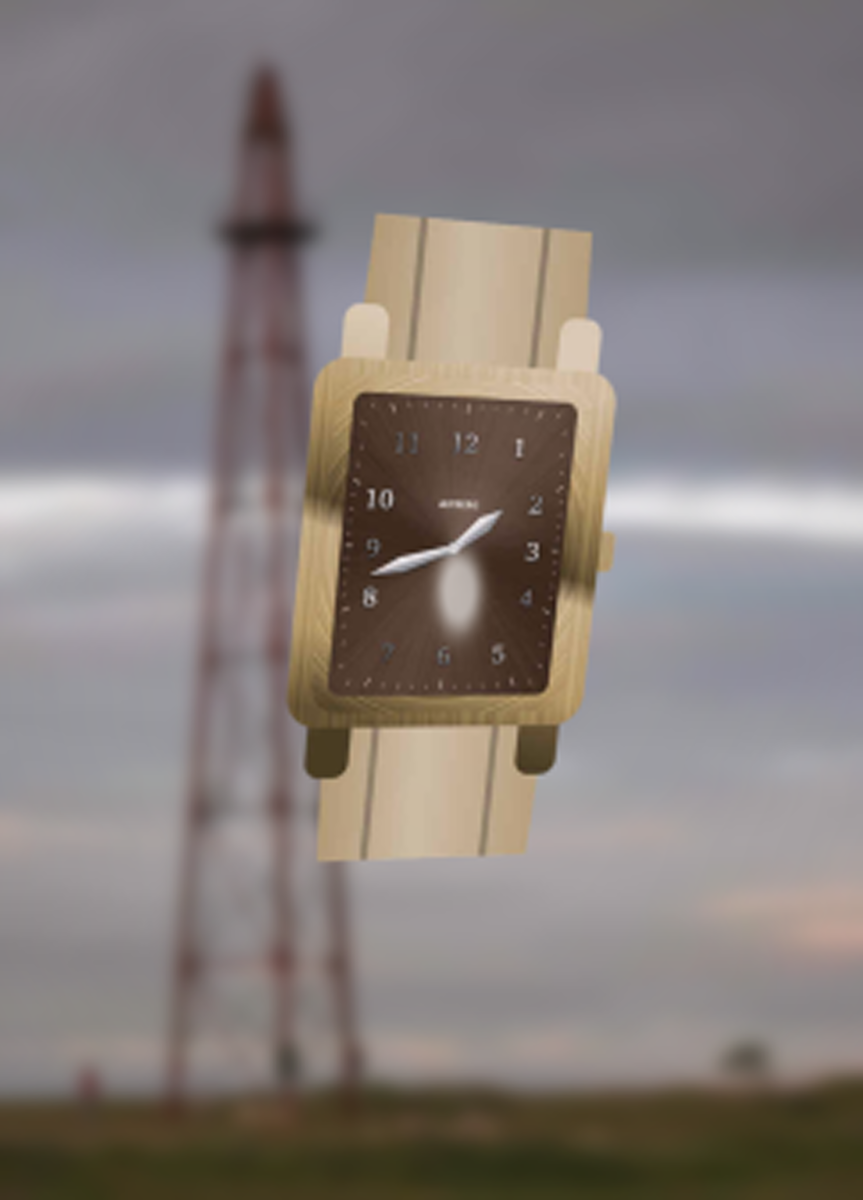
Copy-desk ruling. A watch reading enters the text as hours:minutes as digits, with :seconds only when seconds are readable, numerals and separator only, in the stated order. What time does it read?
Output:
1:42
